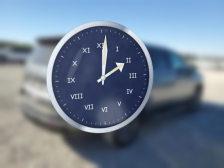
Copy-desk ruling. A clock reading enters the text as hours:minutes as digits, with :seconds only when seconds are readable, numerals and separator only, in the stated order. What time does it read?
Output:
2:01
